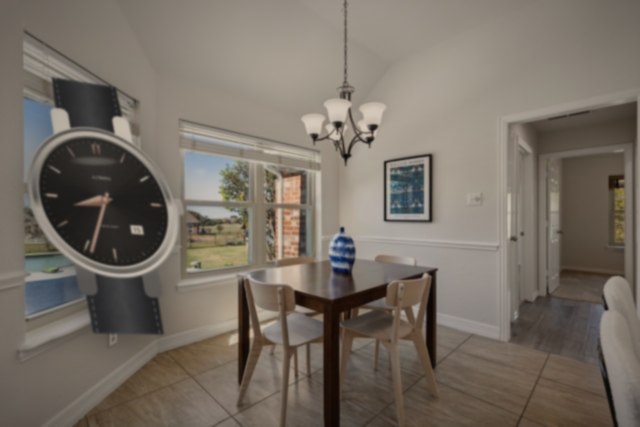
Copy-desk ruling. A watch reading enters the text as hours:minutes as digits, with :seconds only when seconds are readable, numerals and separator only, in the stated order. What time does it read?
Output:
8:34
